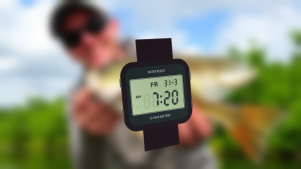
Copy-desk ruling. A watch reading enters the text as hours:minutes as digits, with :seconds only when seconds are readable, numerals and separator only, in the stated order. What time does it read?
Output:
7:20
